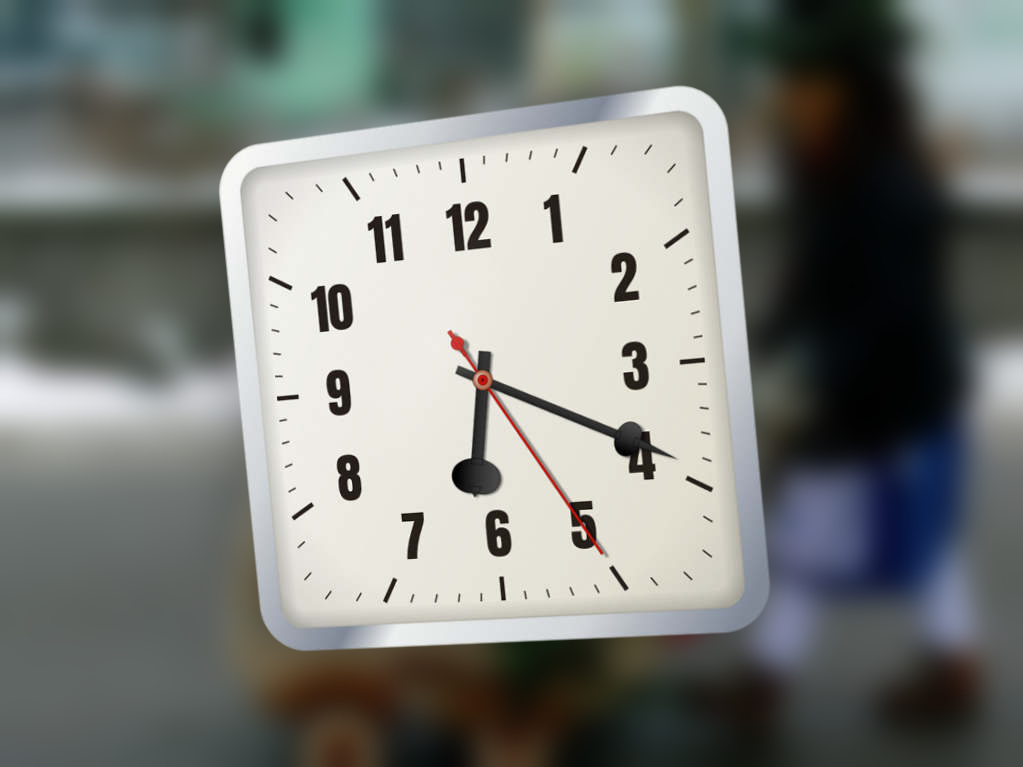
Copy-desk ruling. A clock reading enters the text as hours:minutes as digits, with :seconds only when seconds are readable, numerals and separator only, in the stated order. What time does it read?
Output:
6:19:25
